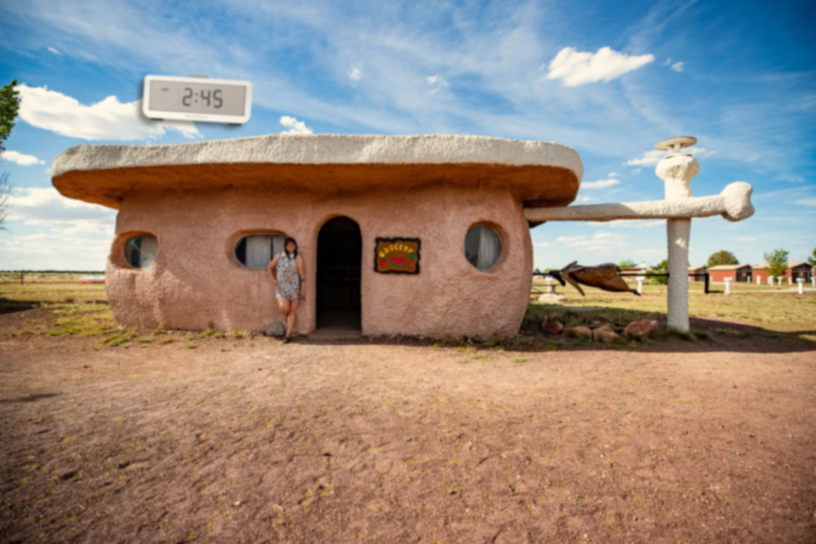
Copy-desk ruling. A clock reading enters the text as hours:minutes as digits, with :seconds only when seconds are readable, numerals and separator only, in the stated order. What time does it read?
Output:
2:45
